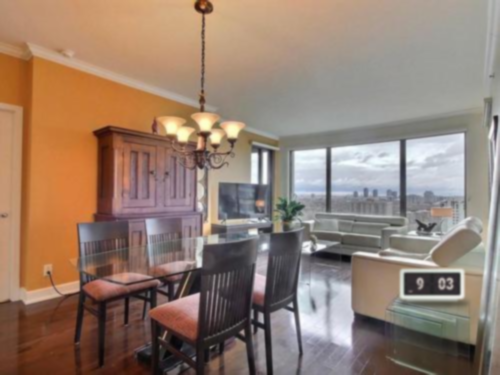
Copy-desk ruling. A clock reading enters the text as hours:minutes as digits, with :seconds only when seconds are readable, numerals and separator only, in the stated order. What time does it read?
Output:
9:03
